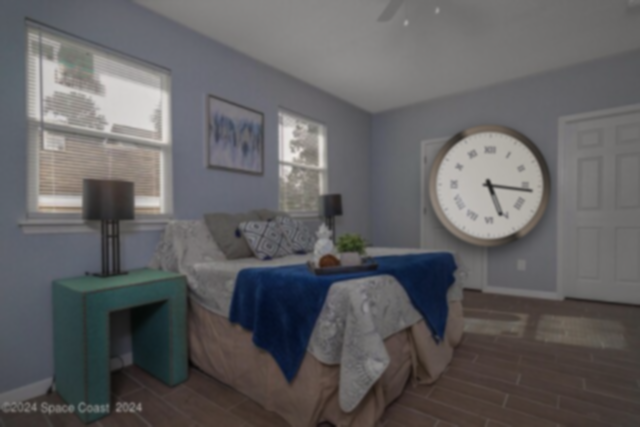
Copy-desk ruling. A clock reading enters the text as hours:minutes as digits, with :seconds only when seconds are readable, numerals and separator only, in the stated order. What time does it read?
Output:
5:16
